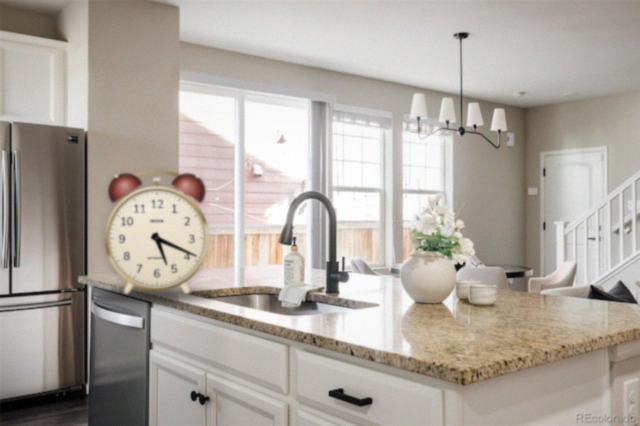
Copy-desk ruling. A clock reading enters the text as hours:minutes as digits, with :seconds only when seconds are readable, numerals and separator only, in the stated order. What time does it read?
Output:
5:19
